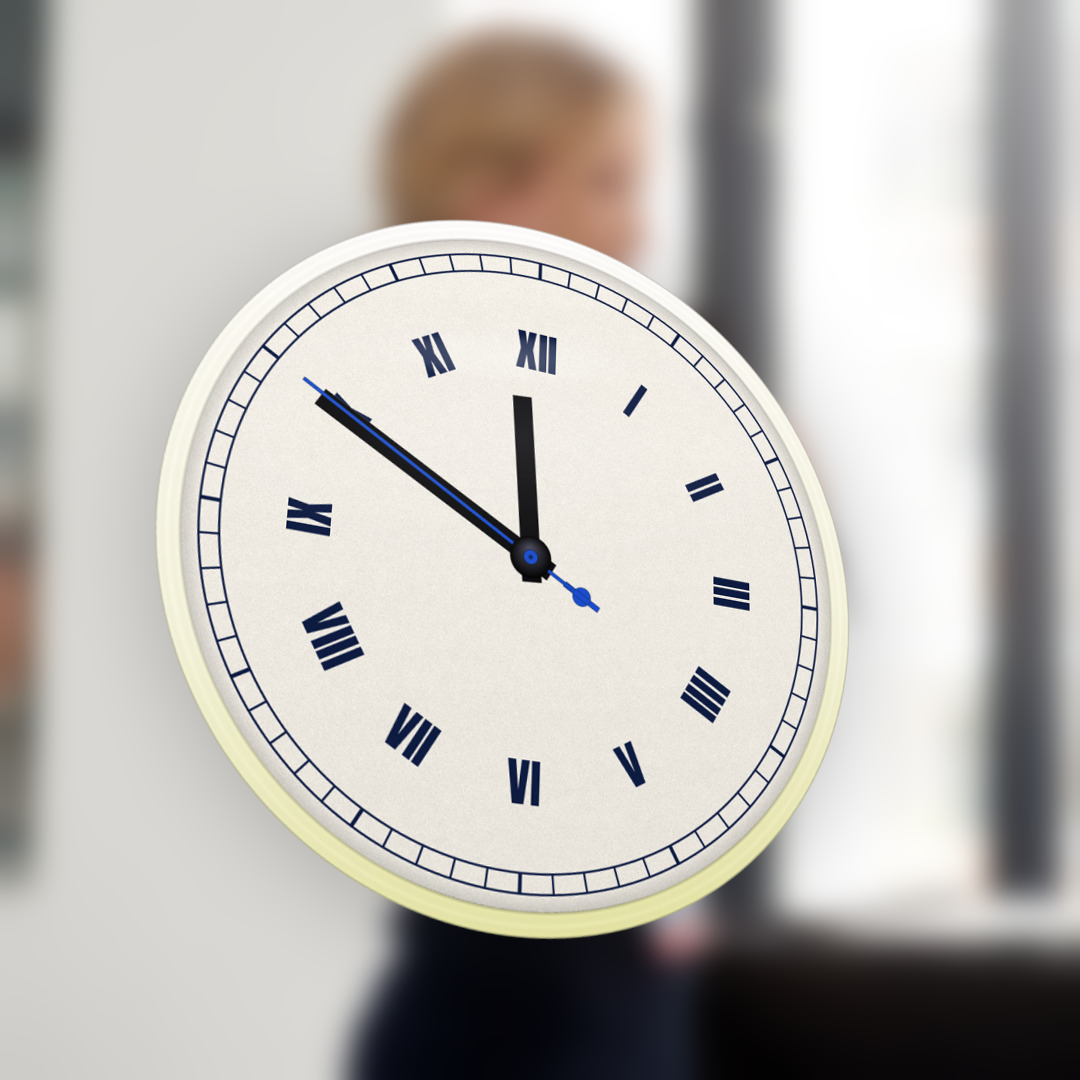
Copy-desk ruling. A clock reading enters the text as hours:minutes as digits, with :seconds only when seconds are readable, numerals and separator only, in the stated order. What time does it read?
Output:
11:49:50
